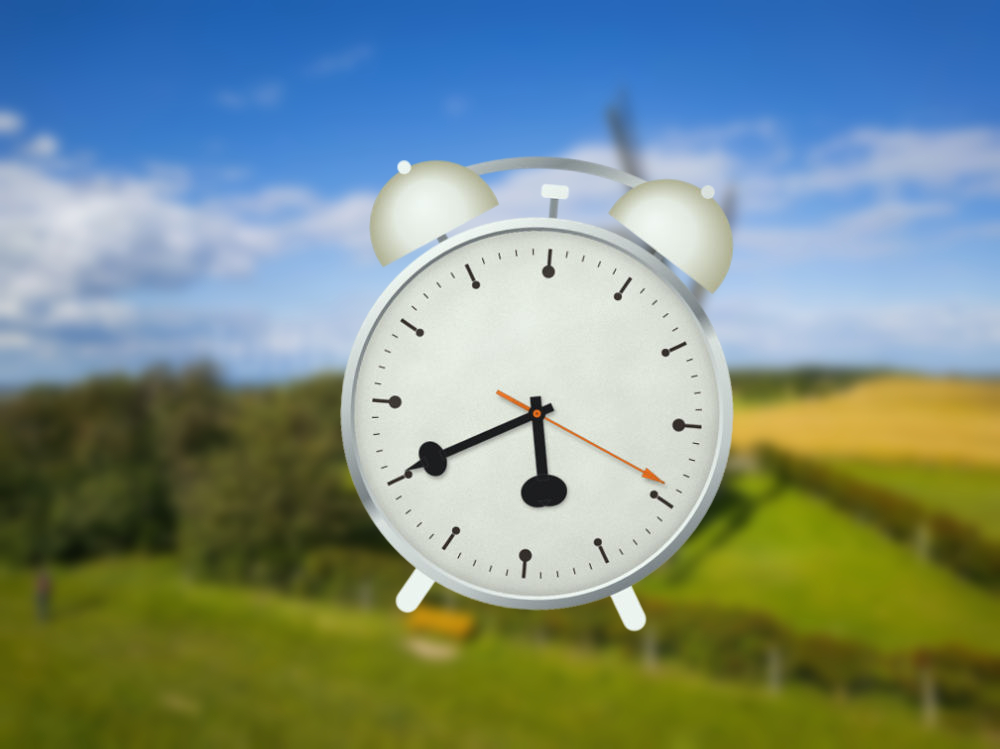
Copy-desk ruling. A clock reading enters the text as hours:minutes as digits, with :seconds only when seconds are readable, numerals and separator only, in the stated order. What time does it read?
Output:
5:40:19
